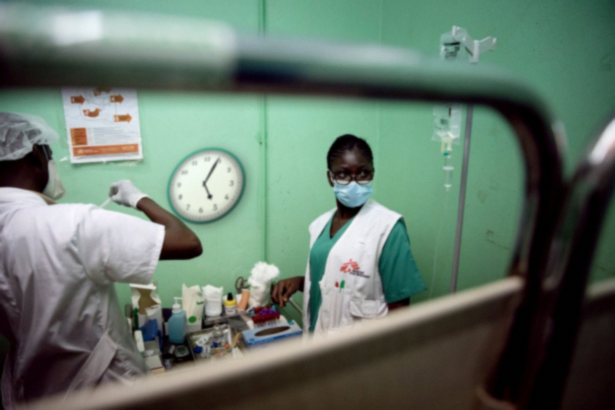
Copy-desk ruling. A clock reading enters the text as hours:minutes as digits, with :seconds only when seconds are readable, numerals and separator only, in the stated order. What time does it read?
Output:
5:04
